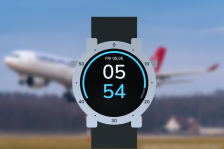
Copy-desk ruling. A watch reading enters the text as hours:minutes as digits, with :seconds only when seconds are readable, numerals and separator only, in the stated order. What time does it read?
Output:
5:54
